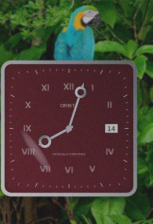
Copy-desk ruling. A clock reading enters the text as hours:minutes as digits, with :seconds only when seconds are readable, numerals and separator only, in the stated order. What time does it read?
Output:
8:03
